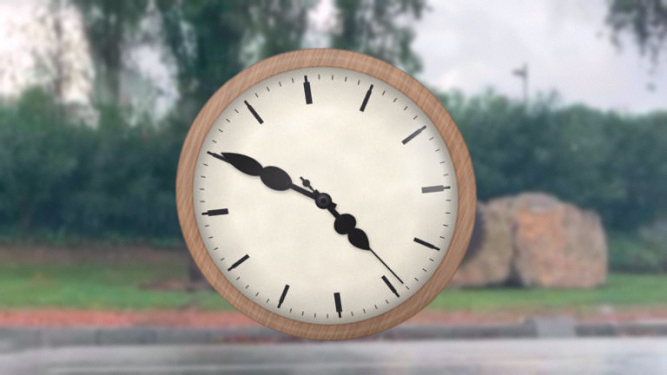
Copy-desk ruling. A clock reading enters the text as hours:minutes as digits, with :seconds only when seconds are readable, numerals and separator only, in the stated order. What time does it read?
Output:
4:50:24
